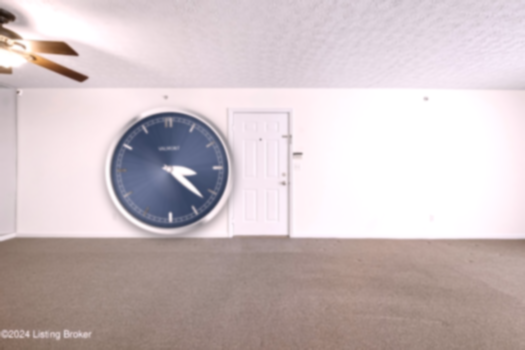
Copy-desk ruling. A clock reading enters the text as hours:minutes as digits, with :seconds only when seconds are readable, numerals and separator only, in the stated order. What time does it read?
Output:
3:22
